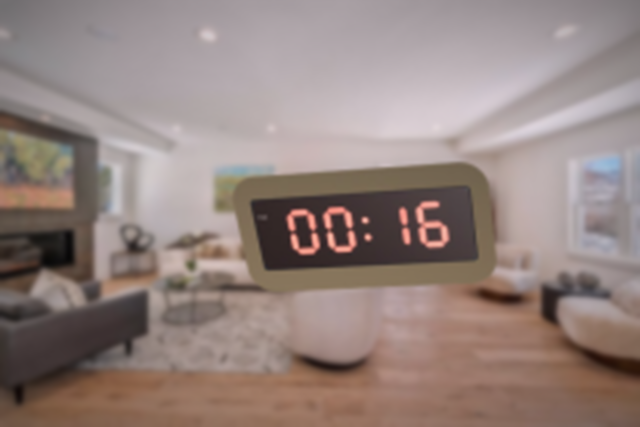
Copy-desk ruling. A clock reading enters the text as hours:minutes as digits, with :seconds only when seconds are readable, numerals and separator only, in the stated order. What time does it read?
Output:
0:16
